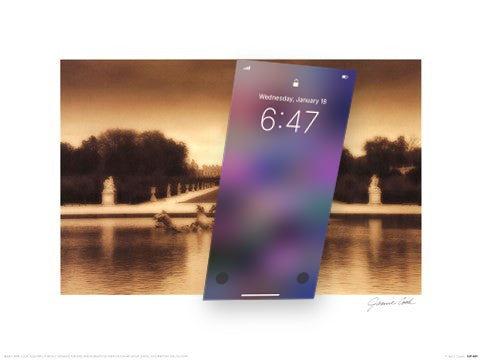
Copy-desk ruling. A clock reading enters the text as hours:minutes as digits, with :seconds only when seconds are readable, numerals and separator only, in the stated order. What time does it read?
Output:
6:47
